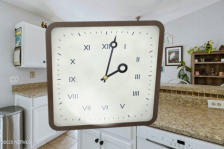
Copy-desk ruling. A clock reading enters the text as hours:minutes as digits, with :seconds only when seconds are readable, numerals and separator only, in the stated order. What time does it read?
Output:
2:02
